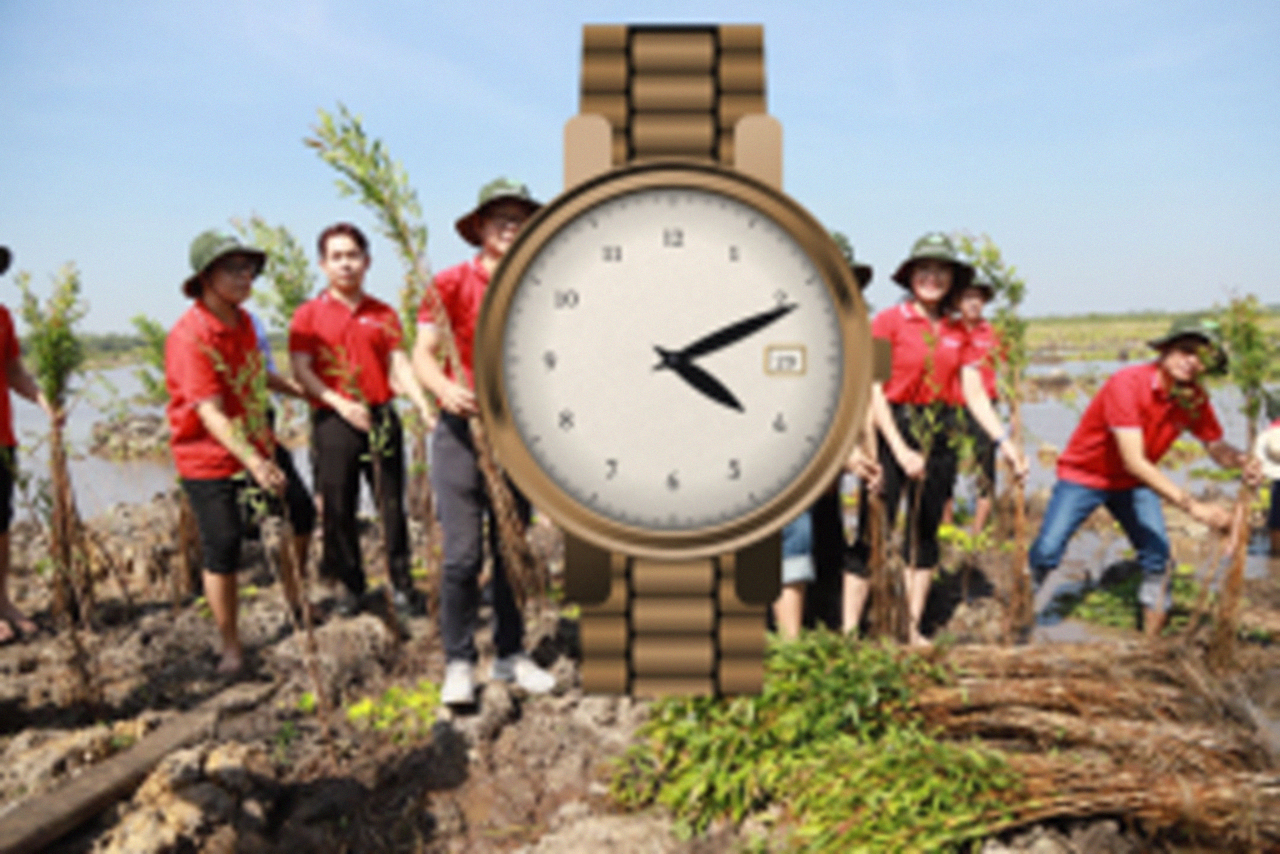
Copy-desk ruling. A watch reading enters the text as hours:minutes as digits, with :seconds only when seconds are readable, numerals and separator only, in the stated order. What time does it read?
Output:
4:11
